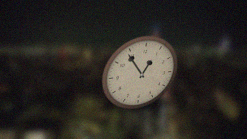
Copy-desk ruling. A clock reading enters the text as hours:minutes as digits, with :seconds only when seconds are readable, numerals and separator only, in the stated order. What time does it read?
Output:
12:54
